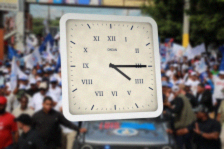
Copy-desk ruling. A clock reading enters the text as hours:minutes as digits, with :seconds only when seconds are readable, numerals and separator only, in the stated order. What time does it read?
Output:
4:15
